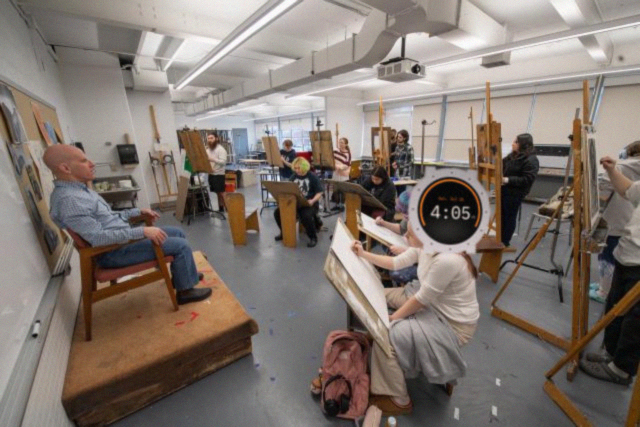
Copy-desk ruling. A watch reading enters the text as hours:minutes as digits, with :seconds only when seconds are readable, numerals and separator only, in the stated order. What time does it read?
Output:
4:05
